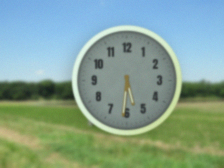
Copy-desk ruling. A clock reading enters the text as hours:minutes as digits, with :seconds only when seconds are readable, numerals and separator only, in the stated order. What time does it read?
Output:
5:31
